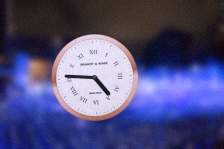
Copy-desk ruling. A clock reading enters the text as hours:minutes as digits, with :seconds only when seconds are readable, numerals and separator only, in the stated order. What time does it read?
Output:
4:46
